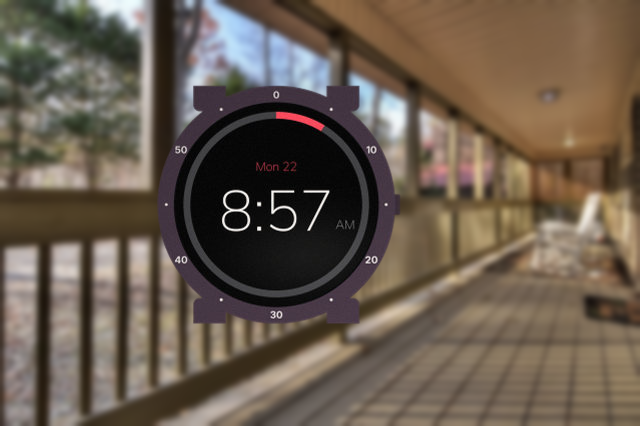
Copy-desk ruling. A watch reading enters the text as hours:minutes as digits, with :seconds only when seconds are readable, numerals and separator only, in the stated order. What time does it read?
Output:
8:57
